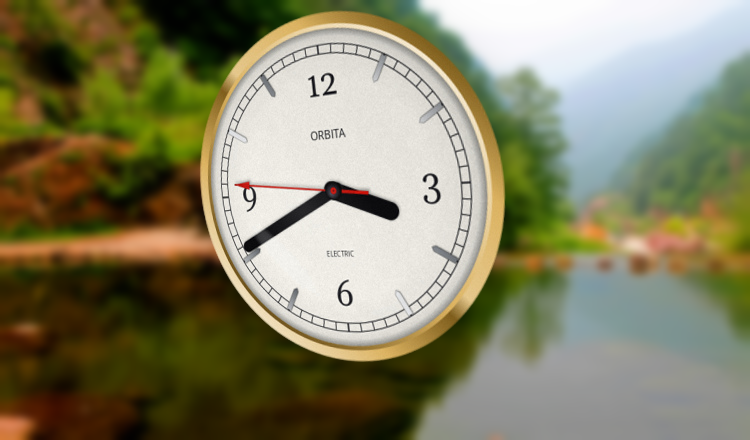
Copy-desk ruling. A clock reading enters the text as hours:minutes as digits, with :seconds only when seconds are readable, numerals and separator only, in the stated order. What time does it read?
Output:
3:40:46
